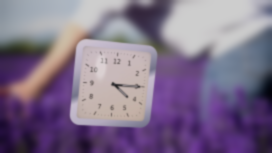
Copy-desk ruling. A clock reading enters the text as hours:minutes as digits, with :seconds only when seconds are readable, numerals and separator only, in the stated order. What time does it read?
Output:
4:15
